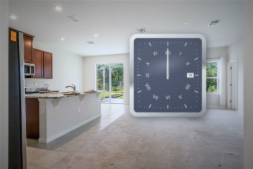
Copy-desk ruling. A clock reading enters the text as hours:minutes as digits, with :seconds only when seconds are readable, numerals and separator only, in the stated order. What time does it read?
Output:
12:00
